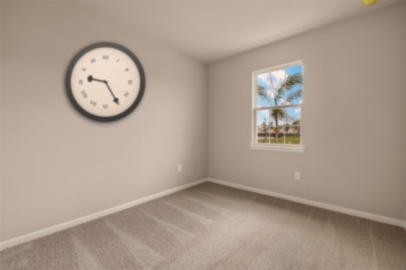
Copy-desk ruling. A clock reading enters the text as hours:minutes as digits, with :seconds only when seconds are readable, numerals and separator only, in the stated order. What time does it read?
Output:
9:25
